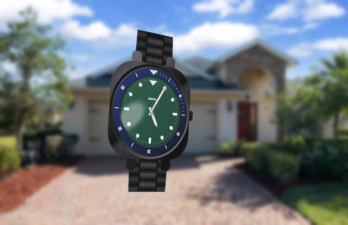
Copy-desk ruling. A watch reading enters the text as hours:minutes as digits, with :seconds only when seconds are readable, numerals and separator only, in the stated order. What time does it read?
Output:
5:05
